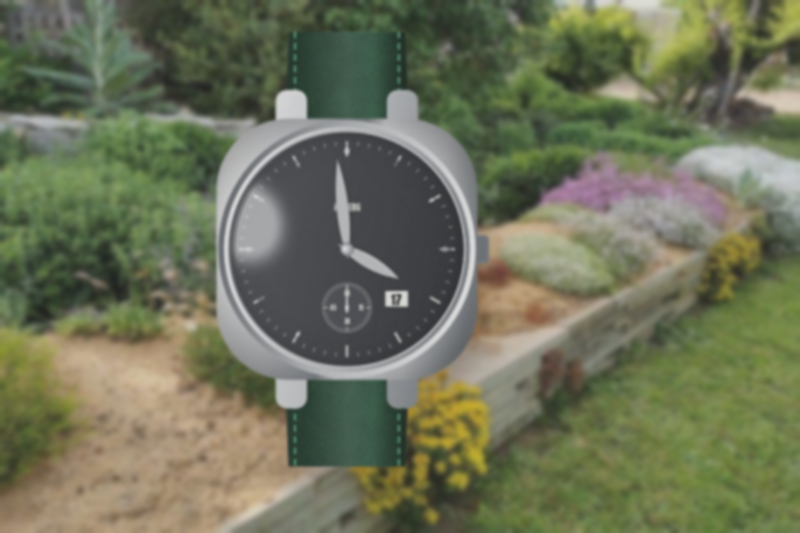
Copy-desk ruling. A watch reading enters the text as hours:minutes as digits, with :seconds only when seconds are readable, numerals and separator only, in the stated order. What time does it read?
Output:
3:59
